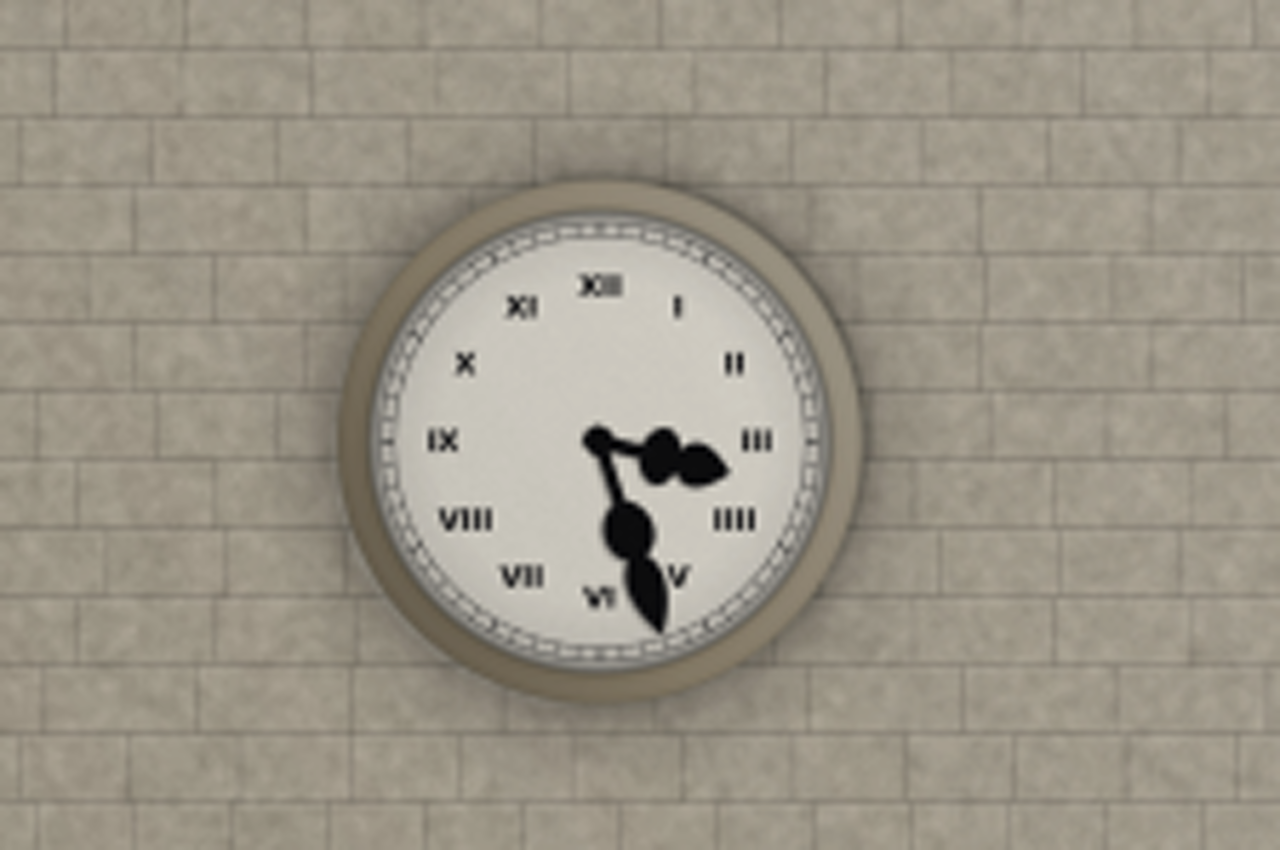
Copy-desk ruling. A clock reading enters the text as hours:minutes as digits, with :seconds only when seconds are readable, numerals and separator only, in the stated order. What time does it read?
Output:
3:27
